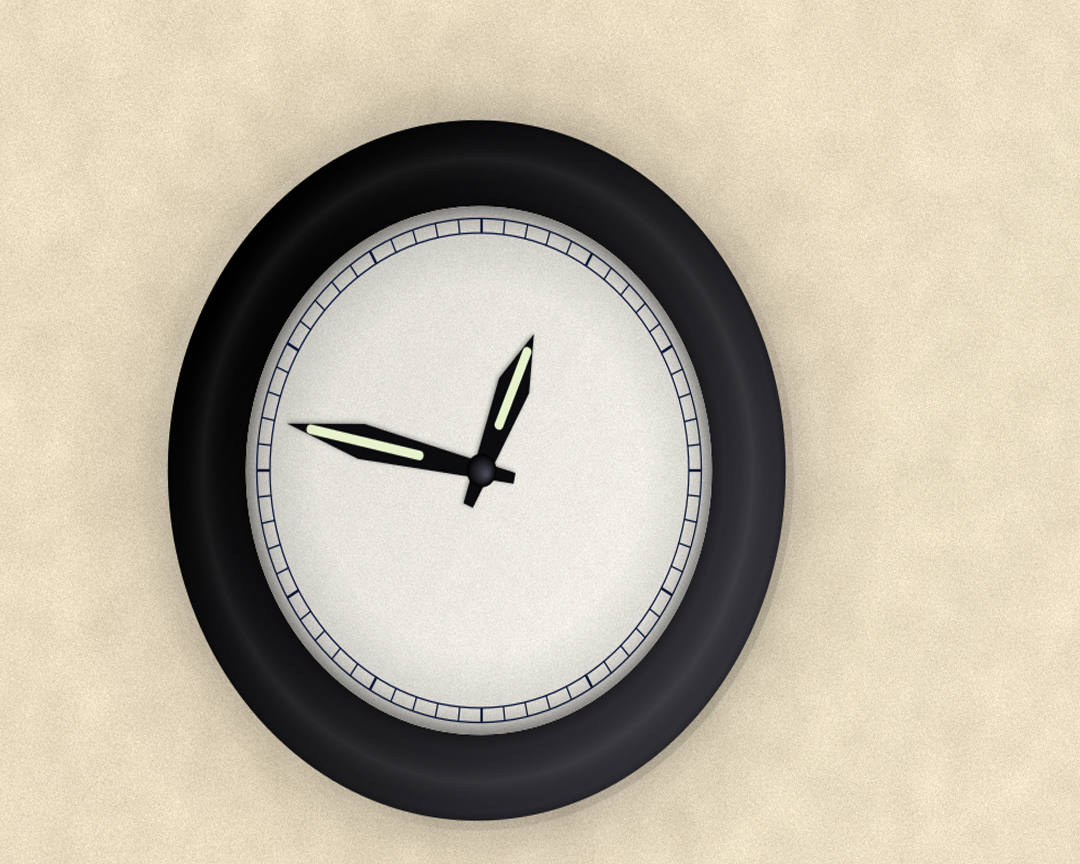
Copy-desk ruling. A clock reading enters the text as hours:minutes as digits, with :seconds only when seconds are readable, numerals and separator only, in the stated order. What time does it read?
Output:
12:47
